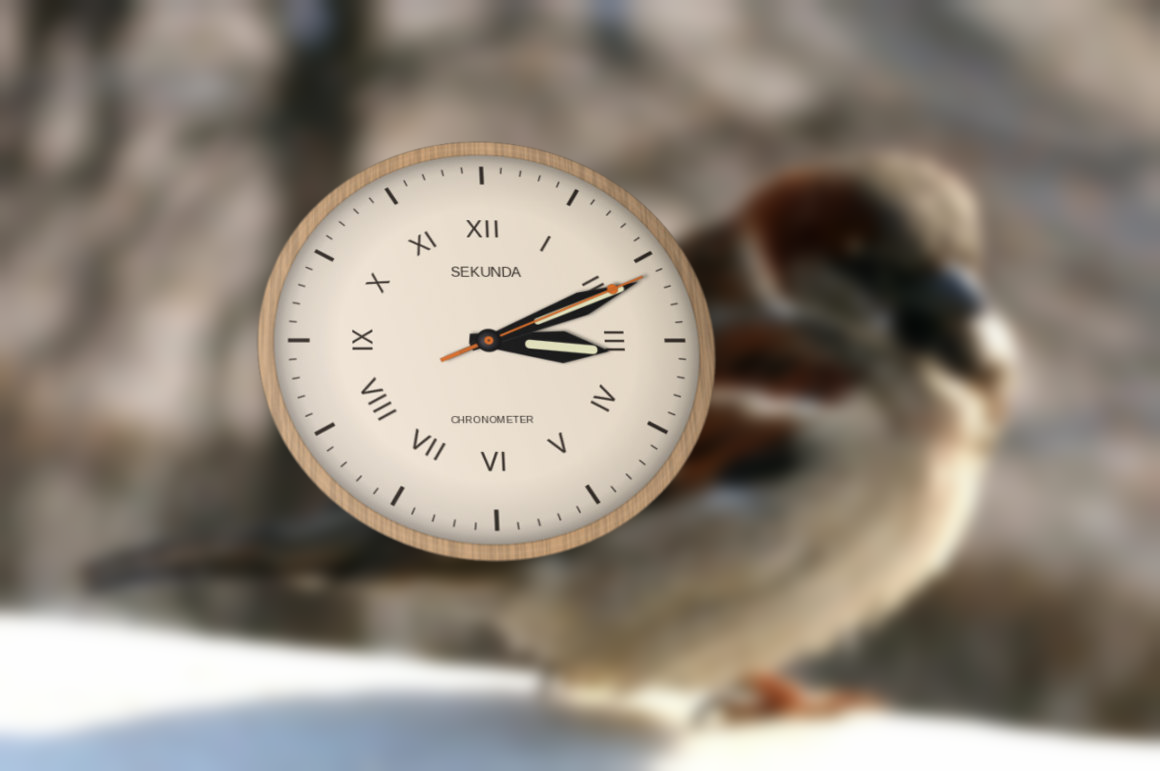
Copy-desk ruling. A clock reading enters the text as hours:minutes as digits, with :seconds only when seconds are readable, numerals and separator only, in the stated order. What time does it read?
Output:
3:11:11
